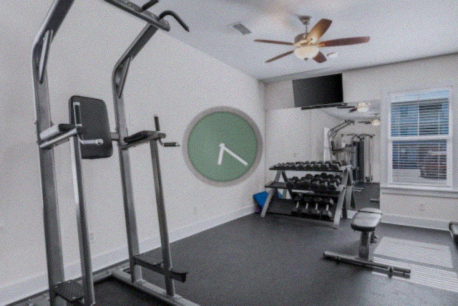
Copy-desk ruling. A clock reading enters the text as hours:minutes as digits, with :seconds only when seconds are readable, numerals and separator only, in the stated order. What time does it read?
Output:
6:21
